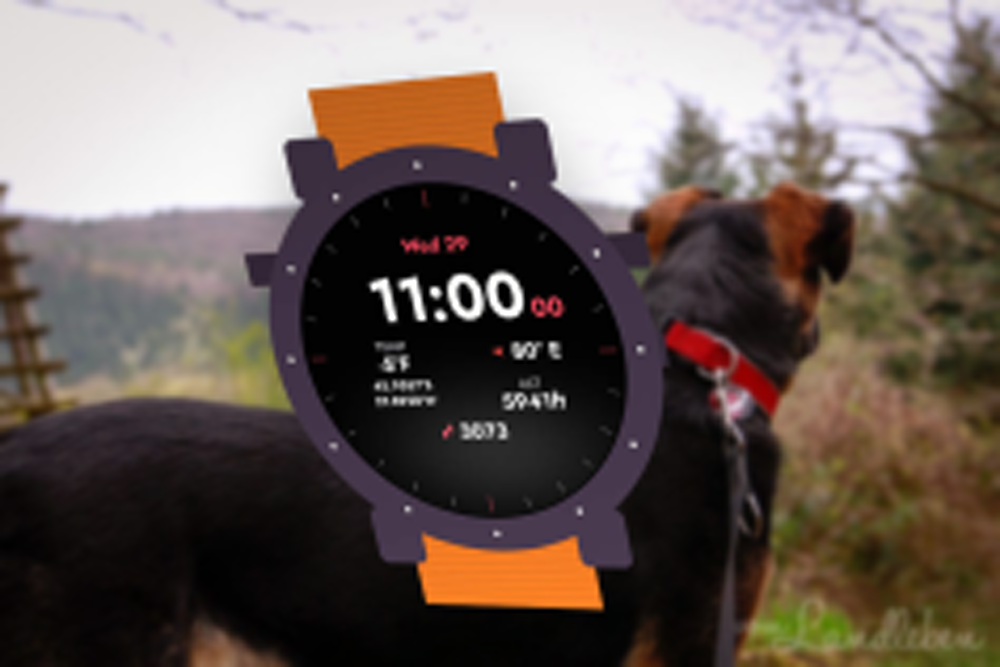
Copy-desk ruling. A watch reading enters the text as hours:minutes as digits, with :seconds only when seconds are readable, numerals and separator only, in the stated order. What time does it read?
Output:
11:00
